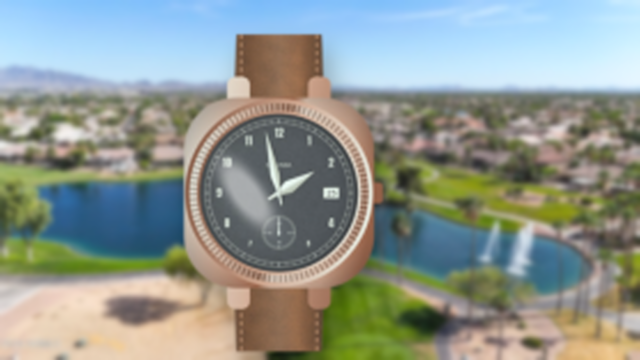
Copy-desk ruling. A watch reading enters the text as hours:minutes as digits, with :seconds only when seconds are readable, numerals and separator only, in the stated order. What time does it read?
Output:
1:58
